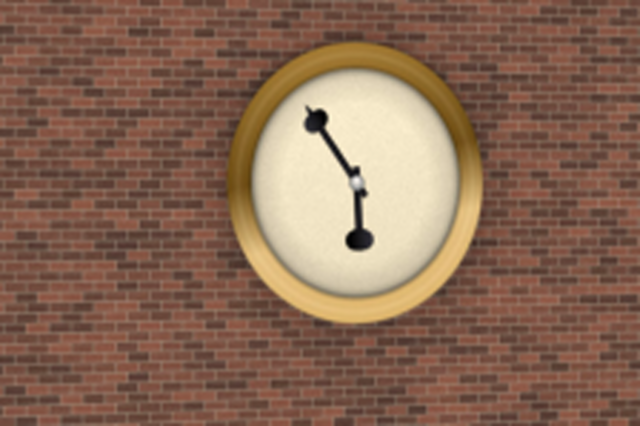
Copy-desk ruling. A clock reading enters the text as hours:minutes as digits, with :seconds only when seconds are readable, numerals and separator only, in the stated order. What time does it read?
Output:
5:54
